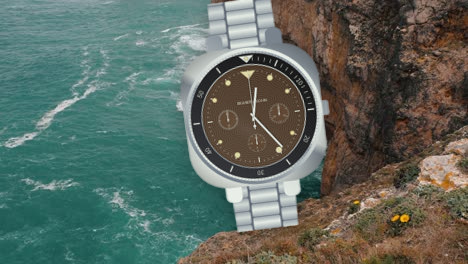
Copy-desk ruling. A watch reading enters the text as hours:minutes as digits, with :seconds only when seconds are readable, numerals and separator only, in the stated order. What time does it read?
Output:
12:24
